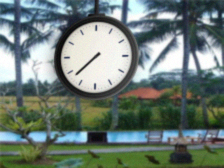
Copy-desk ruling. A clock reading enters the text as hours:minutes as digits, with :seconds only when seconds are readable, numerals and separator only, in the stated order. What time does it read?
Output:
7:38
